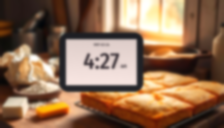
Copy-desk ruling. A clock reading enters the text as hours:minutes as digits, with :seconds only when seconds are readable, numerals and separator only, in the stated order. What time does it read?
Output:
4:27
